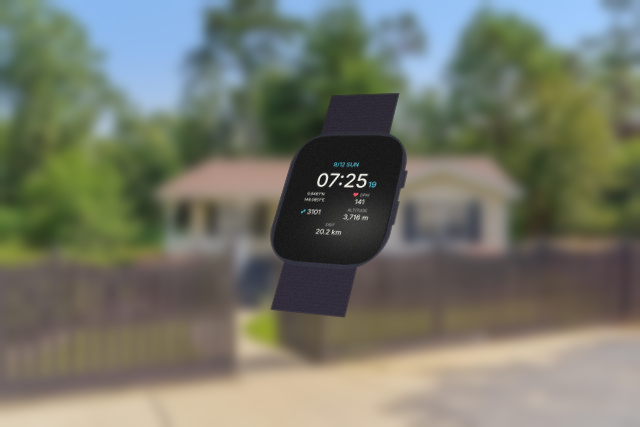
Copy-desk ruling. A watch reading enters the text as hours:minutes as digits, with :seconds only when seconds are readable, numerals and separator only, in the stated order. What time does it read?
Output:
7:25:19
